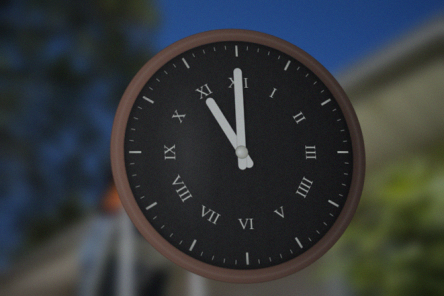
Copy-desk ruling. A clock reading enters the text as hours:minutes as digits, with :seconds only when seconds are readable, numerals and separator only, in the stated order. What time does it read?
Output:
11:00
